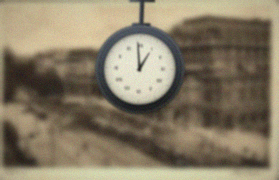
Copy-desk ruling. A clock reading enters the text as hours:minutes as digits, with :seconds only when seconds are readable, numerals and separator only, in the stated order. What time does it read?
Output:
12:59
